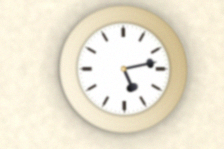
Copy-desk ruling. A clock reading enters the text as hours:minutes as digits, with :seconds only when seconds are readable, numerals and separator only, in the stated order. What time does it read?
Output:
5:13
